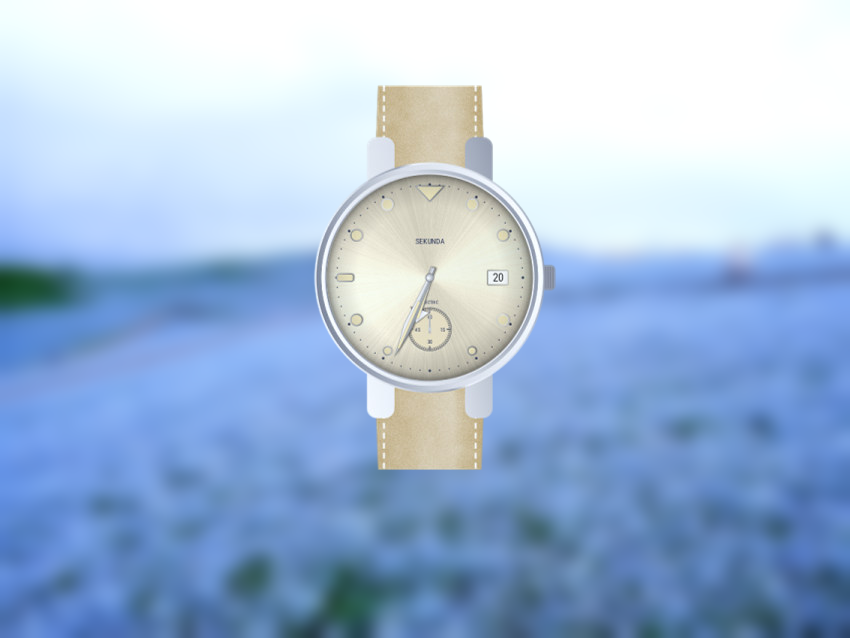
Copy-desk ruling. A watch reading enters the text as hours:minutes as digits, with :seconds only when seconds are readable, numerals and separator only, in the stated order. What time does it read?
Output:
6:34
